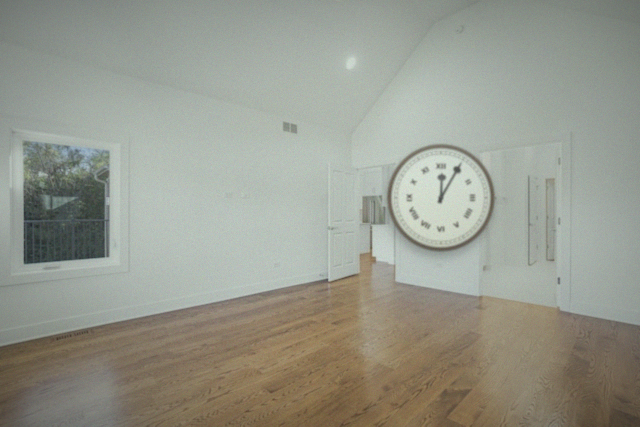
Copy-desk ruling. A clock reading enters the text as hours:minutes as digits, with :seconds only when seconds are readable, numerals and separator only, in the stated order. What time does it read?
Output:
12:05
